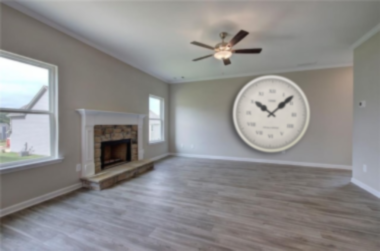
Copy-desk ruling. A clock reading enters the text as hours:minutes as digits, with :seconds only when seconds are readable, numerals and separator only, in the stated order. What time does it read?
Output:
10:08
